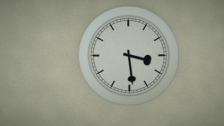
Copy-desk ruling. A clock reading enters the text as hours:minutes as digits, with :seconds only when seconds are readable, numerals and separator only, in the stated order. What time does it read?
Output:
3:29
